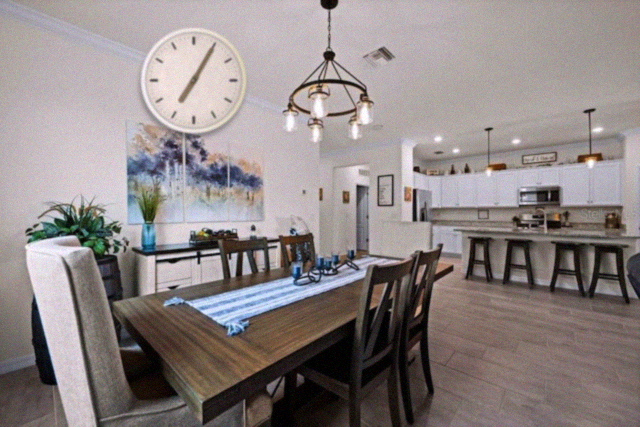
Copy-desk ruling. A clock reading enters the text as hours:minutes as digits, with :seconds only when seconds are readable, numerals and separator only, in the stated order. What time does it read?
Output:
7:05
